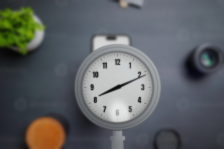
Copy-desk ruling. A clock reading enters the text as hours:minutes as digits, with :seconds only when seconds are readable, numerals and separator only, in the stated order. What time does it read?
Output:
8:11
